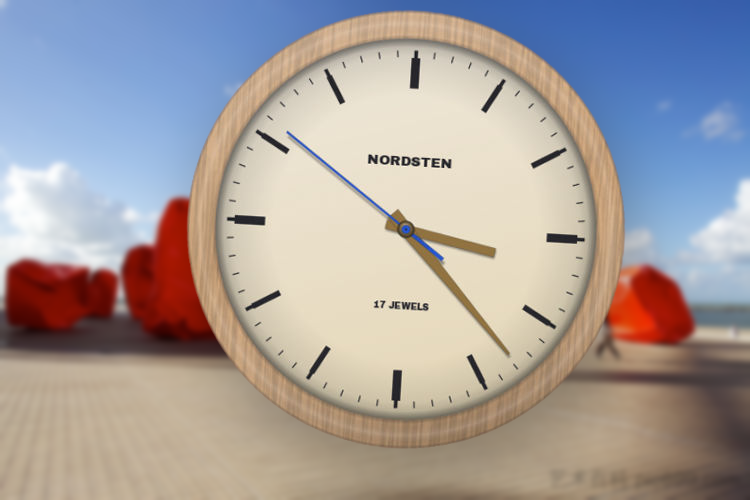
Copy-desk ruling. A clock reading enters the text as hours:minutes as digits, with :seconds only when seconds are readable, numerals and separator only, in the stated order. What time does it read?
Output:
3:22:51
